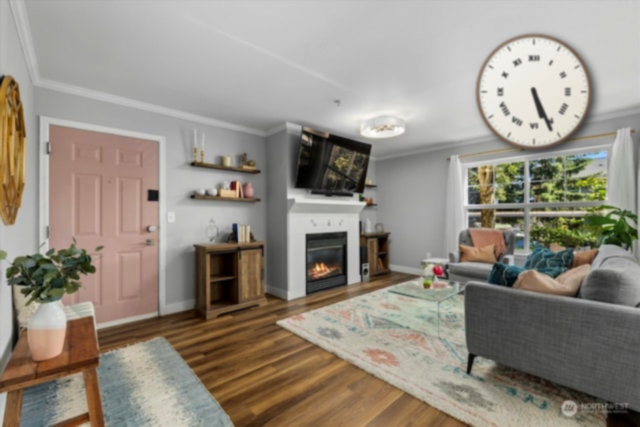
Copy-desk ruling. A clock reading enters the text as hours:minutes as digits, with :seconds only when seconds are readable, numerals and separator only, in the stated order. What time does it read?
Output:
5:26
